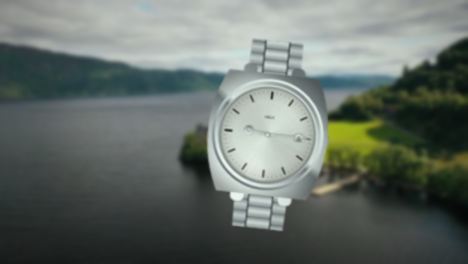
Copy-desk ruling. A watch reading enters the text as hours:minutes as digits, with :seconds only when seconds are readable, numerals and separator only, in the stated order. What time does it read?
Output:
9:15
